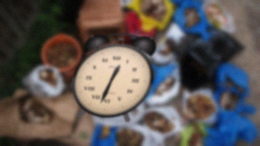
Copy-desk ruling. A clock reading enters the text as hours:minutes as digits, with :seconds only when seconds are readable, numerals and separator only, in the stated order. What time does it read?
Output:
12:32
